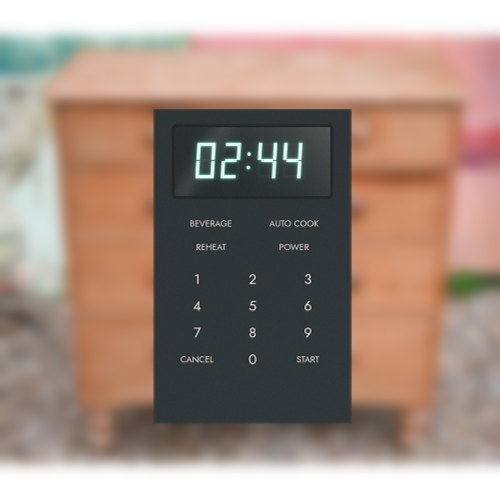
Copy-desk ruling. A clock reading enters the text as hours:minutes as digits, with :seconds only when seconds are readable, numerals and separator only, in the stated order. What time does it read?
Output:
2:44
